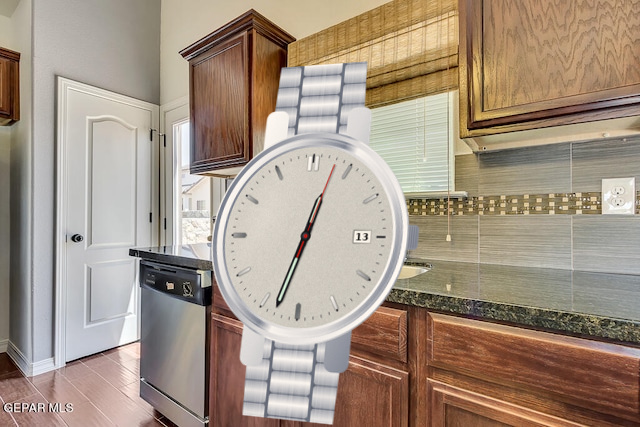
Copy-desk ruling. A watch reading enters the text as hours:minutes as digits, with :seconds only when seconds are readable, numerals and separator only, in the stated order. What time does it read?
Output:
12:33:03
